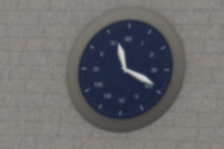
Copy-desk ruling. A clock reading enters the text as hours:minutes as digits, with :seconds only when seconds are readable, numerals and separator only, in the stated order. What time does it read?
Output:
11:19
